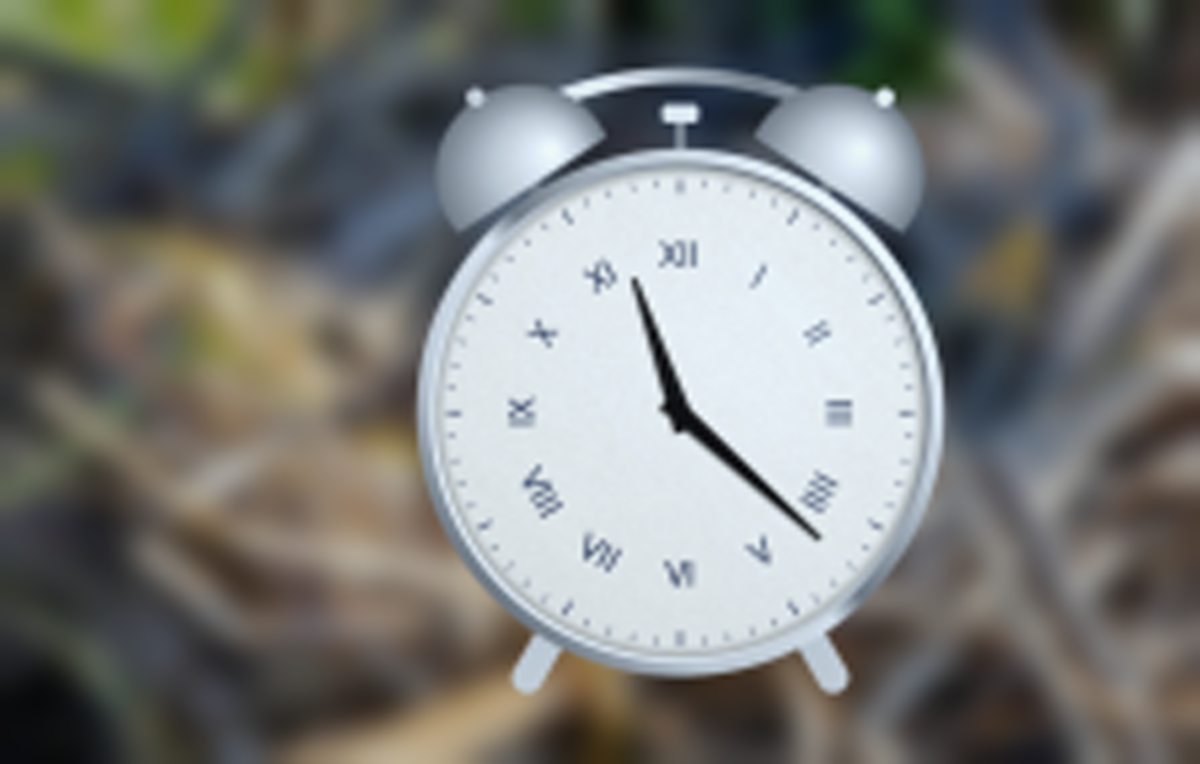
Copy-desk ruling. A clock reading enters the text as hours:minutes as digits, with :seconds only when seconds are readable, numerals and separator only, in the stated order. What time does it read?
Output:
11:22
